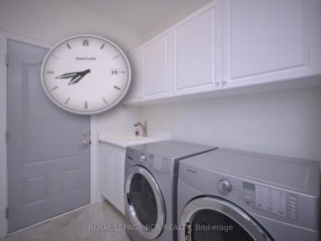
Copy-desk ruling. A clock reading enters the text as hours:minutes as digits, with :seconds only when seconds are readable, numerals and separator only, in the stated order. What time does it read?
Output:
7:43
